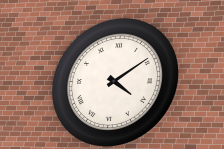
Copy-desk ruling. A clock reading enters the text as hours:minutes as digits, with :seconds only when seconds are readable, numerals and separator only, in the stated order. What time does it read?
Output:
4:09
